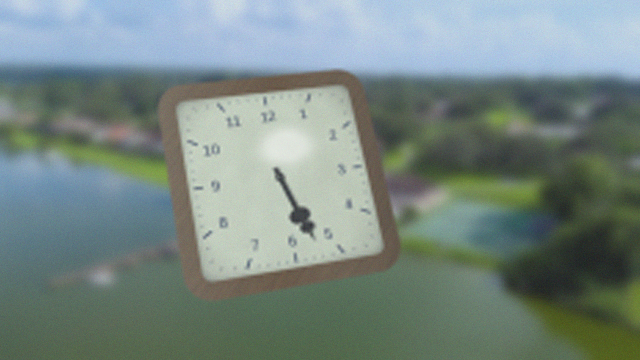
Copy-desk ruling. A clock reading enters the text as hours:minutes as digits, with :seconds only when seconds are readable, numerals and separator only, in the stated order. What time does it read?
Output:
5:27
